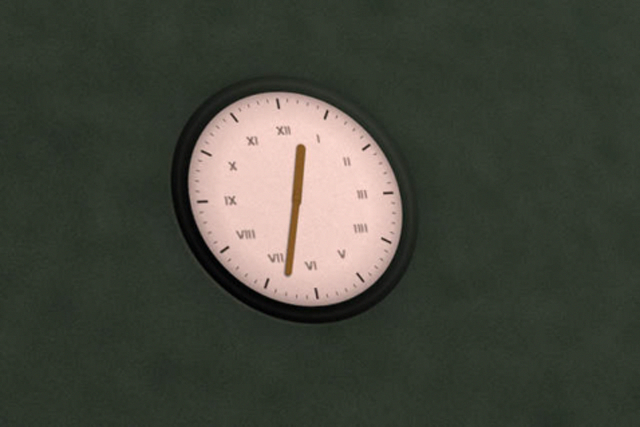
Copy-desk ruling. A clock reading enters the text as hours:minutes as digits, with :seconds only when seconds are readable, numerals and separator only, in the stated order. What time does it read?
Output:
12:33
